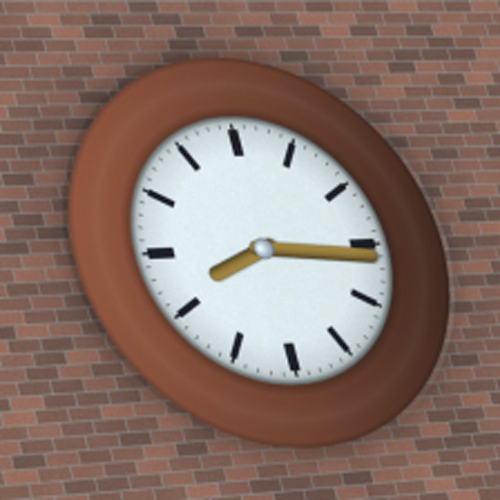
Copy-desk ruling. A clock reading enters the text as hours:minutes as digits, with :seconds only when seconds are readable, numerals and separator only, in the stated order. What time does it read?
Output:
8:16
